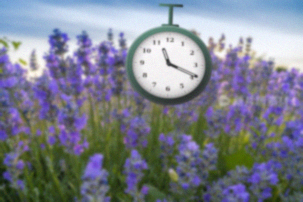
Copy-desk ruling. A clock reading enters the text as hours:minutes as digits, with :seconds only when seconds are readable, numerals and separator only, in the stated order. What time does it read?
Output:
11:19
